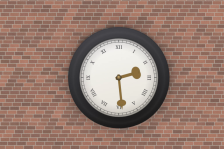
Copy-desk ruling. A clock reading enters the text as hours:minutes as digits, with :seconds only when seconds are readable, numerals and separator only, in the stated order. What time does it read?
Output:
2:29
